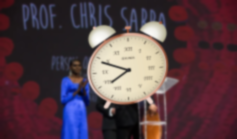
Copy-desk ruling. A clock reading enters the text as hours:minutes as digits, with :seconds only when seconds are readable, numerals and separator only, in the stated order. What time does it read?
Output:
7:49
